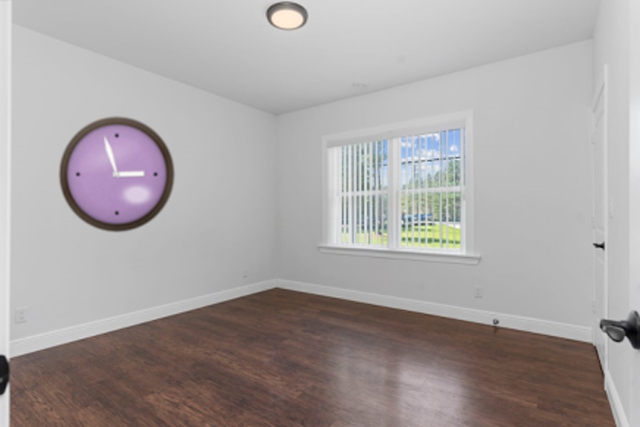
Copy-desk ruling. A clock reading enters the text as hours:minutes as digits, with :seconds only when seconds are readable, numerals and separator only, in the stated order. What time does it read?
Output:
2:57
